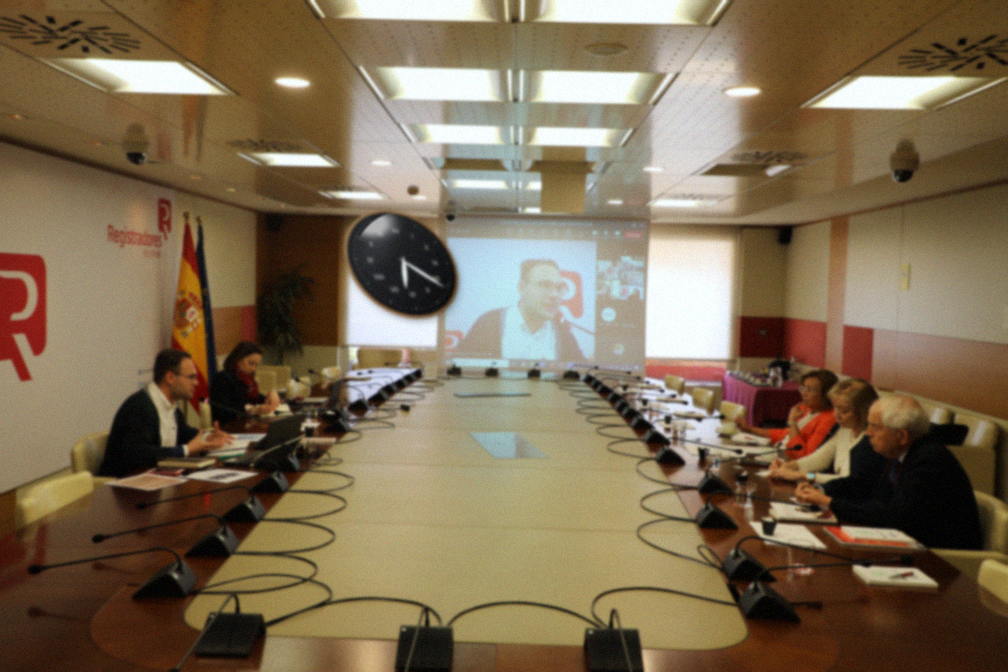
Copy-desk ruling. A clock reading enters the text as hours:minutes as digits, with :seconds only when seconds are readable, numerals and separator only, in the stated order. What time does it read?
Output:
6:21
